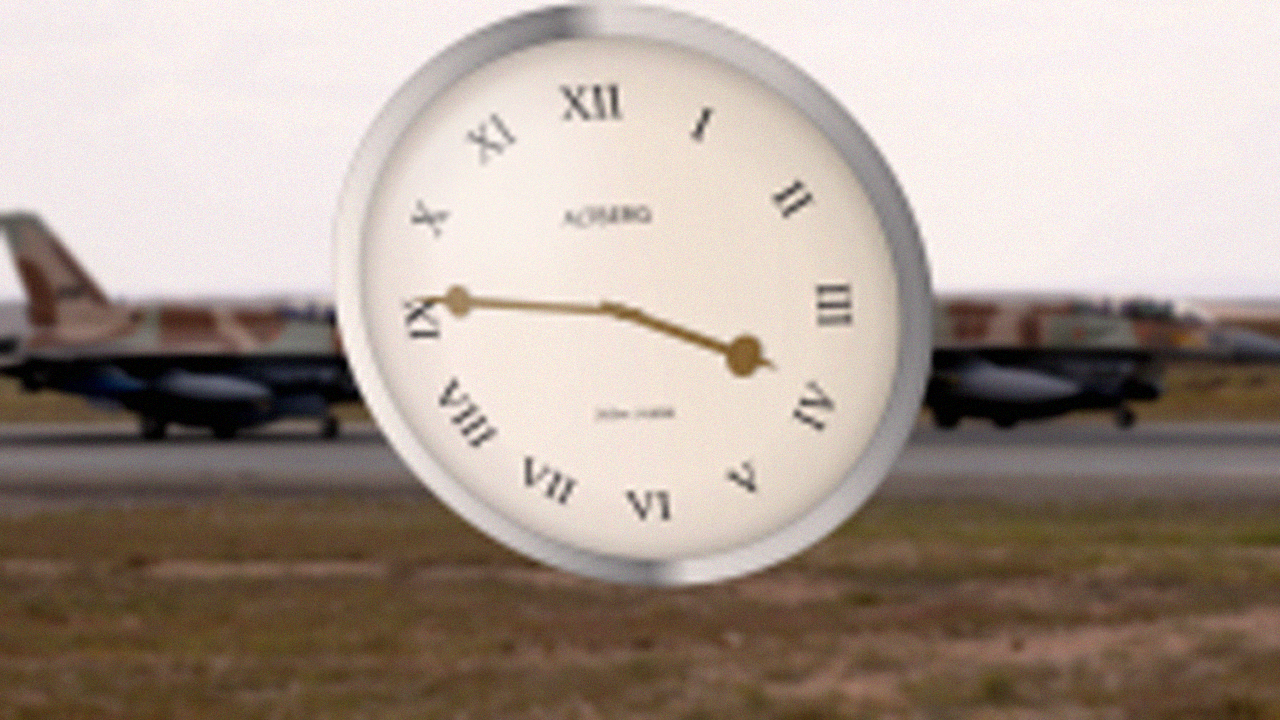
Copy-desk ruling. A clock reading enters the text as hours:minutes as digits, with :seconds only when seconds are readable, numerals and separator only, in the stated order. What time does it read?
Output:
3:46
